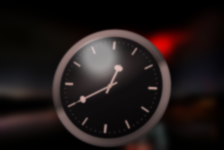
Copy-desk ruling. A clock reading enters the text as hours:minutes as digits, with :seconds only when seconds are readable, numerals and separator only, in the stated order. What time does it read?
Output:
12:40
